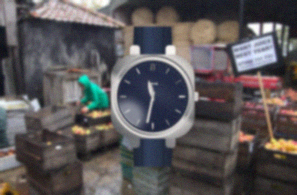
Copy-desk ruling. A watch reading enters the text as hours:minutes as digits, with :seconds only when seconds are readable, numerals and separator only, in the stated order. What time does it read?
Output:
11:32
